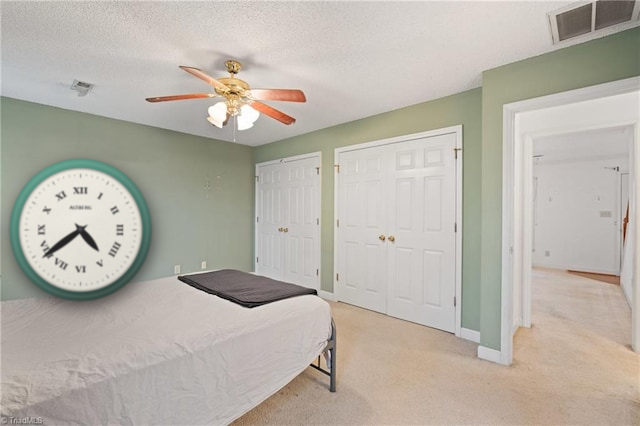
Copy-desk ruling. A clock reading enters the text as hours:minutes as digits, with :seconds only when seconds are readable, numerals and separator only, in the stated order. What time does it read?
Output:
4:39
